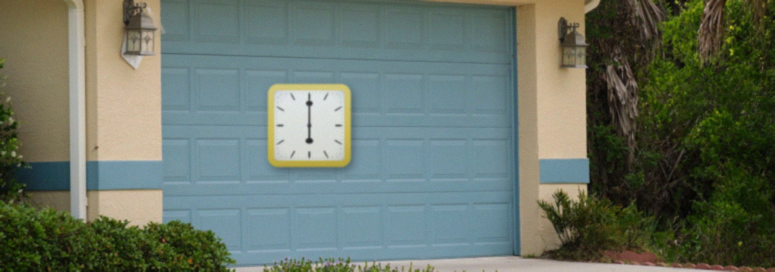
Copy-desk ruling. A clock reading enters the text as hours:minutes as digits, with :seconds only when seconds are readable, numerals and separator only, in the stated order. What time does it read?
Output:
6:00
